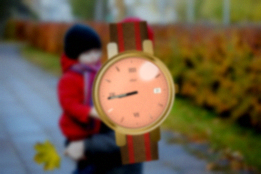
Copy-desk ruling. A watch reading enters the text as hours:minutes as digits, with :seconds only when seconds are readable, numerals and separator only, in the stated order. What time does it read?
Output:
8:44
